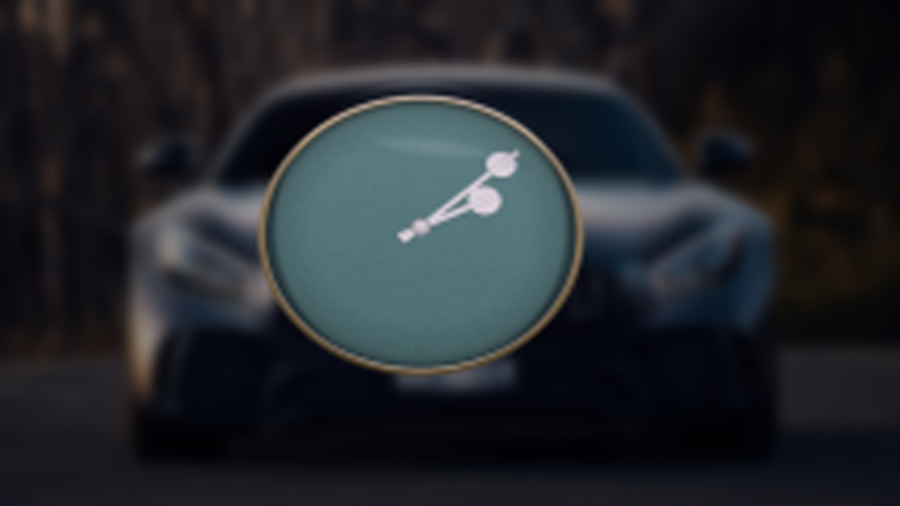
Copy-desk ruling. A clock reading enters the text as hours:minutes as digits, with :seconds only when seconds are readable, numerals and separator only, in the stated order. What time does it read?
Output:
2:08
